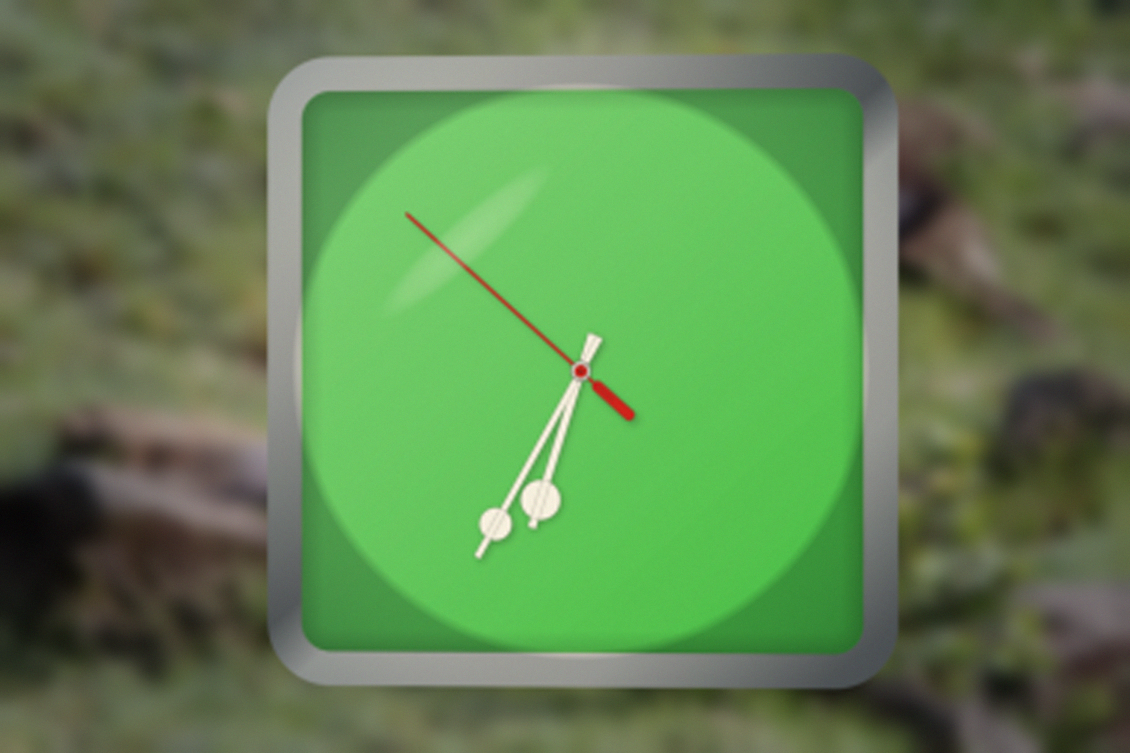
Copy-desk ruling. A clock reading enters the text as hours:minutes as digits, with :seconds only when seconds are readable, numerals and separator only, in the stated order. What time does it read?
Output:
6:34:52
